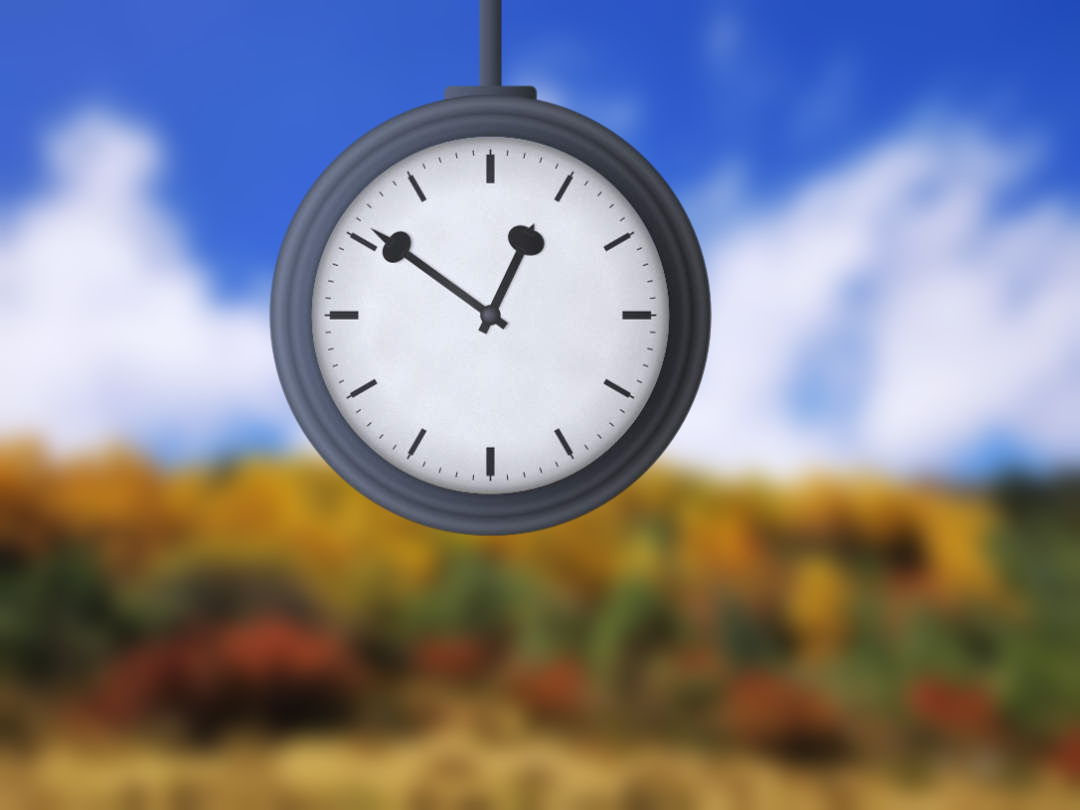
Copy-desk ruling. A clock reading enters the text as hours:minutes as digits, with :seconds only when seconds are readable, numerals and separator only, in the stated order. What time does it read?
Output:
12:51
